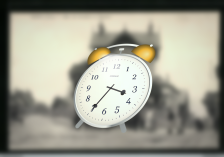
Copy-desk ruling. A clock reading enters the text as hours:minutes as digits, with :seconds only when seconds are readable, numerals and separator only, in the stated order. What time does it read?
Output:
3:35
